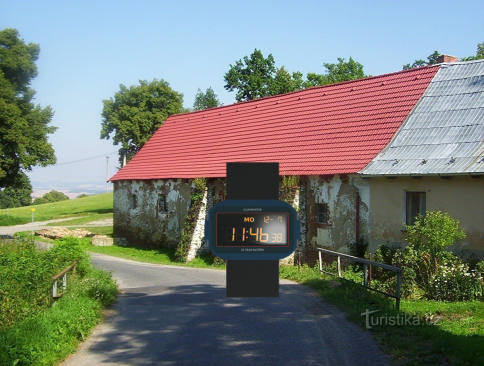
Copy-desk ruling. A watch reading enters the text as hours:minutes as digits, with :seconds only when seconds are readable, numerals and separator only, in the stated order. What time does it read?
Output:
11:46:38
